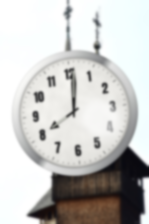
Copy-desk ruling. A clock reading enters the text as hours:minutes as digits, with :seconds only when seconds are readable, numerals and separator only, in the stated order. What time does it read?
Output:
8:01
